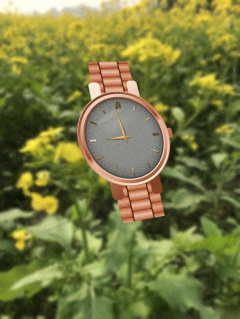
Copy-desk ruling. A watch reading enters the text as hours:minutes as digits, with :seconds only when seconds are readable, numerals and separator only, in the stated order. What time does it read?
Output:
8:59
